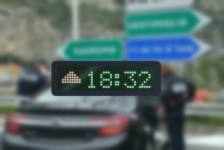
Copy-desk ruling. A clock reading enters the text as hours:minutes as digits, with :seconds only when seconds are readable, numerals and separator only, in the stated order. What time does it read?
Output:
18:32
